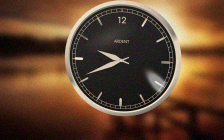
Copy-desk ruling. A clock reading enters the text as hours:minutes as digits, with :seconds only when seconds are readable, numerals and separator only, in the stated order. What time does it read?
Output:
9:41
